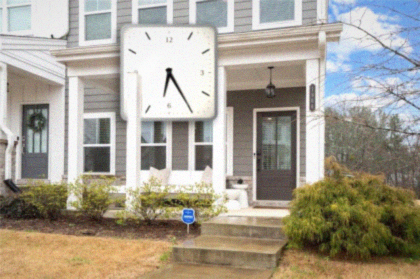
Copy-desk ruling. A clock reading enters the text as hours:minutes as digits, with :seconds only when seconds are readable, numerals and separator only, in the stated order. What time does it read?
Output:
6:25
